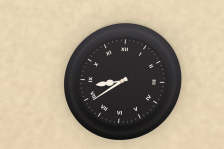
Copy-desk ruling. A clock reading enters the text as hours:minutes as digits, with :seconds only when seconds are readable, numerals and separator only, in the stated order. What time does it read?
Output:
8:39
